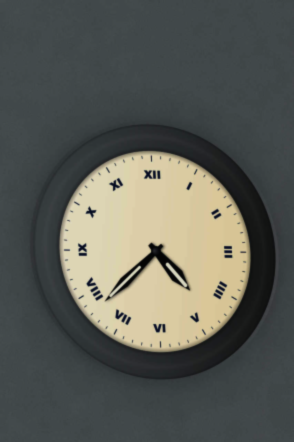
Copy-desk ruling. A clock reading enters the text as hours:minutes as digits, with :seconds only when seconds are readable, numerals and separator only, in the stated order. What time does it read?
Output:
4:38
